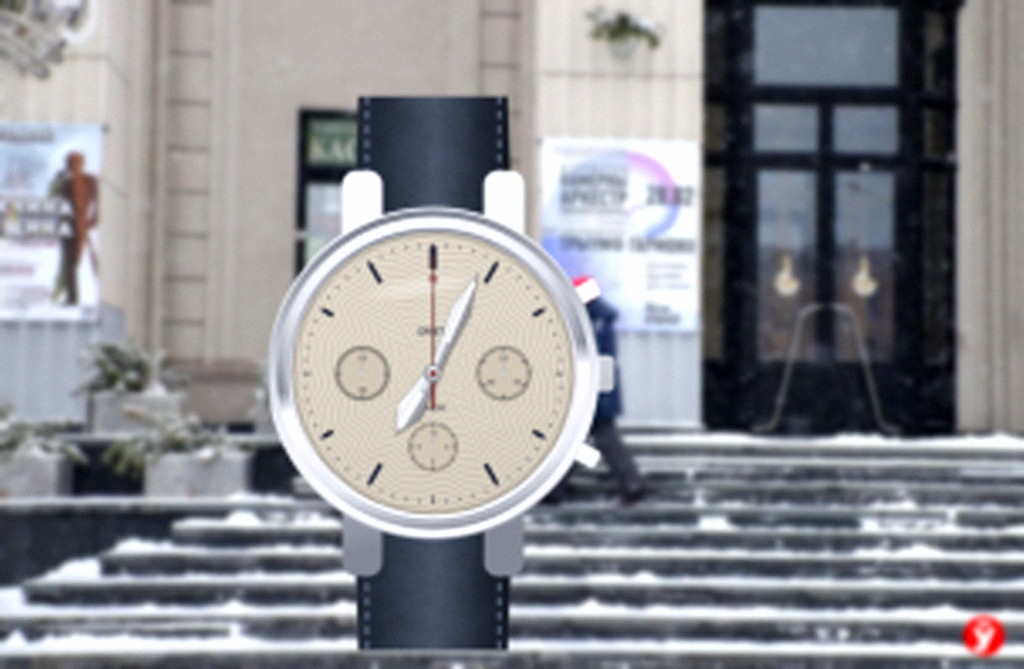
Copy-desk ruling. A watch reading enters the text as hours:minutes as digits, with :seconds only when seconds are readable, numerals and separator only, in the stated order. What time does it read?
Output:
7:04
